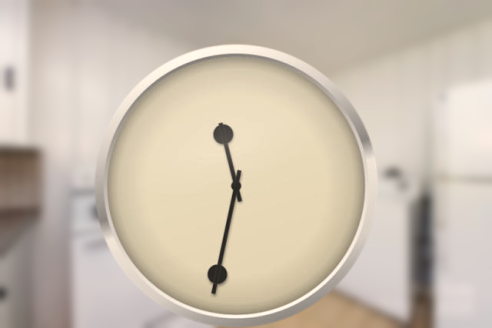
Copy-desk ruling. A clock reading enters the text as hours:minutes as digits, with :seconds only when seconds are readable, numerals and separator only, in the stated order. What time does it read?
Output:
11:32
